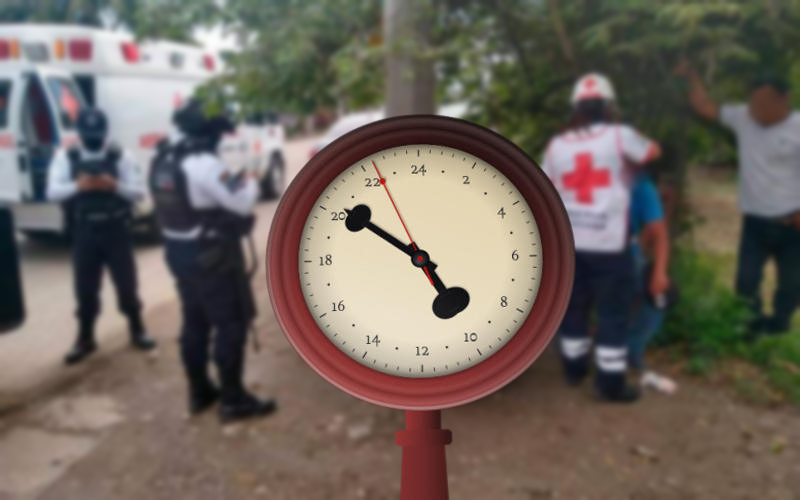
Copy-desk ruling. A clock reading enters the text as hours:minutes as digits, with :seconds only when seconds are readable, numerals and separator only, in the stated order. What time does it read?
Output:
9:50:56
